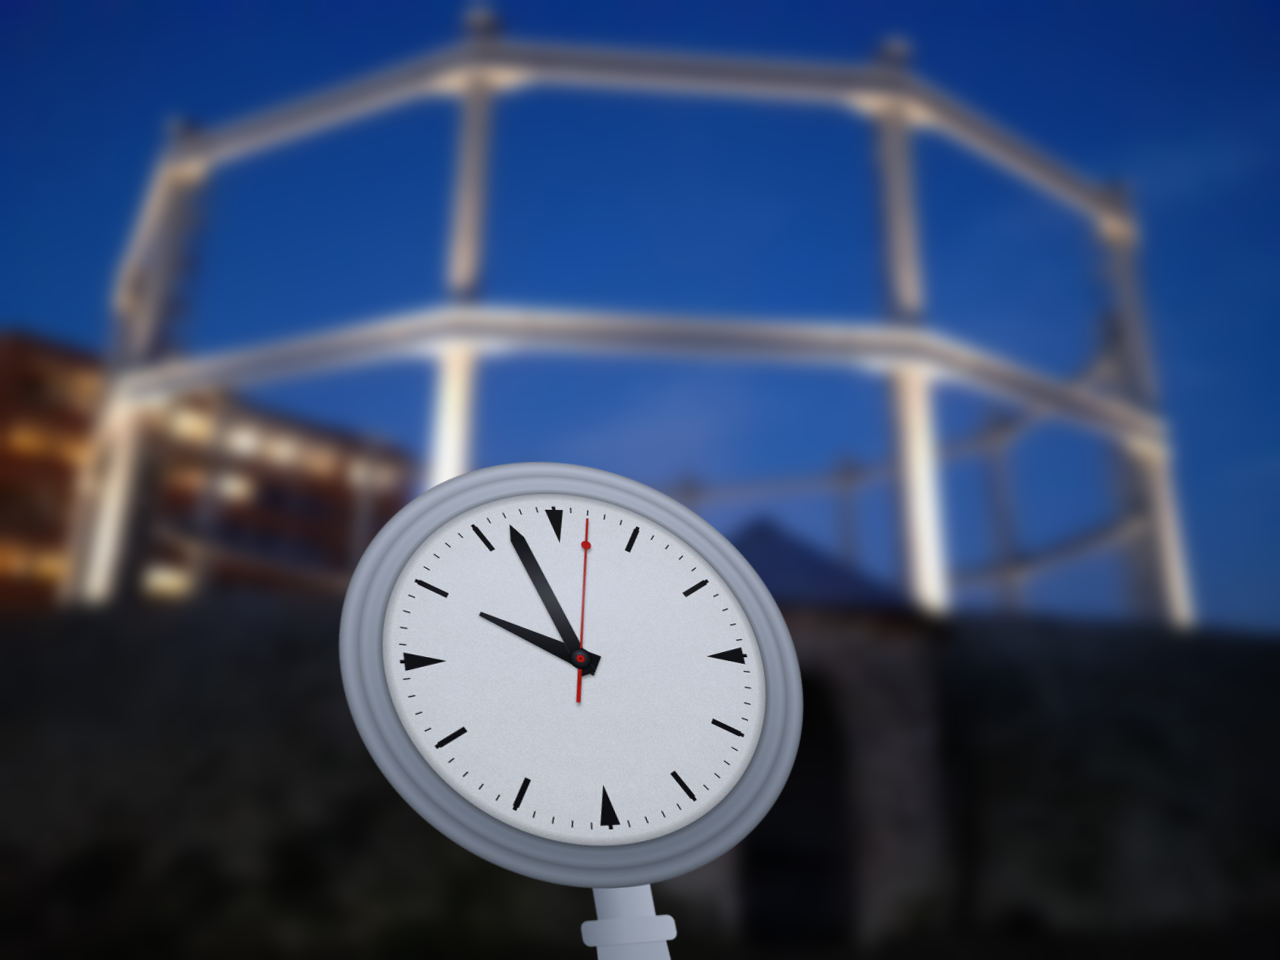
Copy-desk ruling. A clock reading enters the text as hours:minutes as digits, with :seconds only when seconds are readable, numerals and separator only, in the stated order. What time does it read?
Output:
9:57:02
